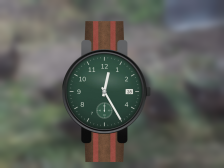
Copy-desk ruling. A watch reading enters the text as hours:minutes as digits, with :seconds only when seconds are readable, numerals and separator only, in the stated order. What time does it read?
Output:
12:25
